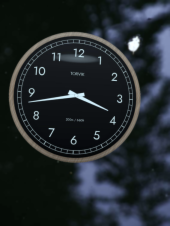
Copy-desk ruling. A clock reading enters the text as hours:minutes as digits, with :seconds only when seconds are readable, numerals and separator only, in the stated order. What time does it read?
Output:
3:43
